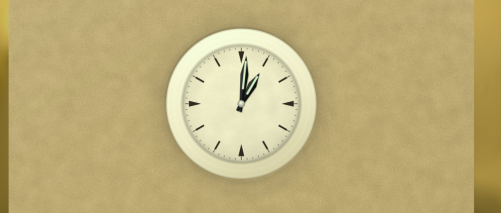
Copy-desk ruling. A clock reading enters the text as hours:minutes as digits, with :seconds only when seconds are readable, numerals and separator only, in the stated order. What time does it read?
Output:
1:01
